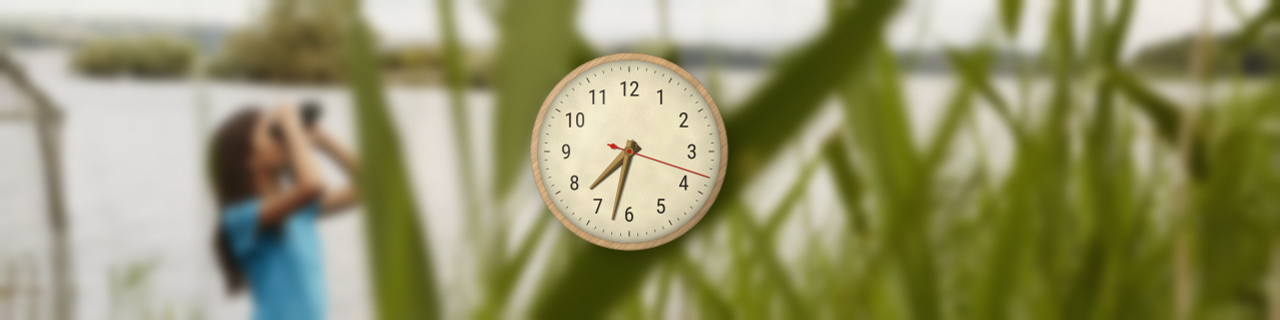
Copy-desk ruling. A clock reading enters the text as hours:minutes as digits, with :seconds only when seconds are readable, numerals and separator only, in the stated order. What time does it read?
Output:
7:32:18
